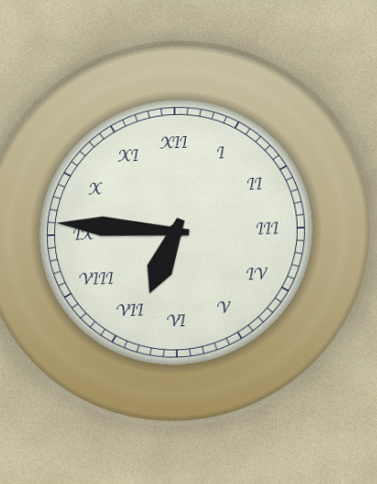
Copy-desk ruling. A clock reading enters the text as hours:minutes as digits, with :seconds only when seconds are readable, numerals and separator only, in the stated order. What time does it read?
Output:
6:46
